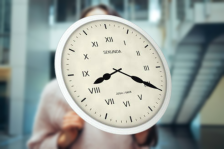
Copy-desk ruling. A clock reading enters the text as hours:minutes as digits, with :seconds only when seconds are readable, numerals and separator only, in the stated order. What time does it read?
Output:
8:20
